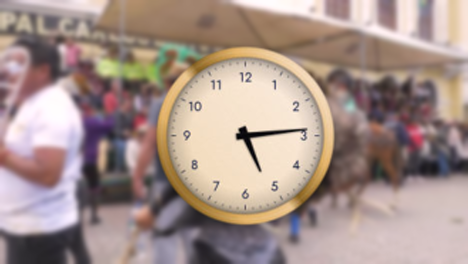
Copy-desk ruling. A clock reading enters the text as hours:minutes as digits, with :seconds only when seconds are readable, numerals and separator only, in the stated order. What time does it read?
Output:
5:14
